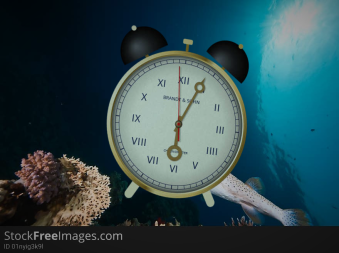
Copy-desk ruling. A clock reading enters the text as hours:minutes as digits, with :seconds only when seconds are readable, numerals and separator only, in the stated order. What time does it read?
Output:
6:03:59
